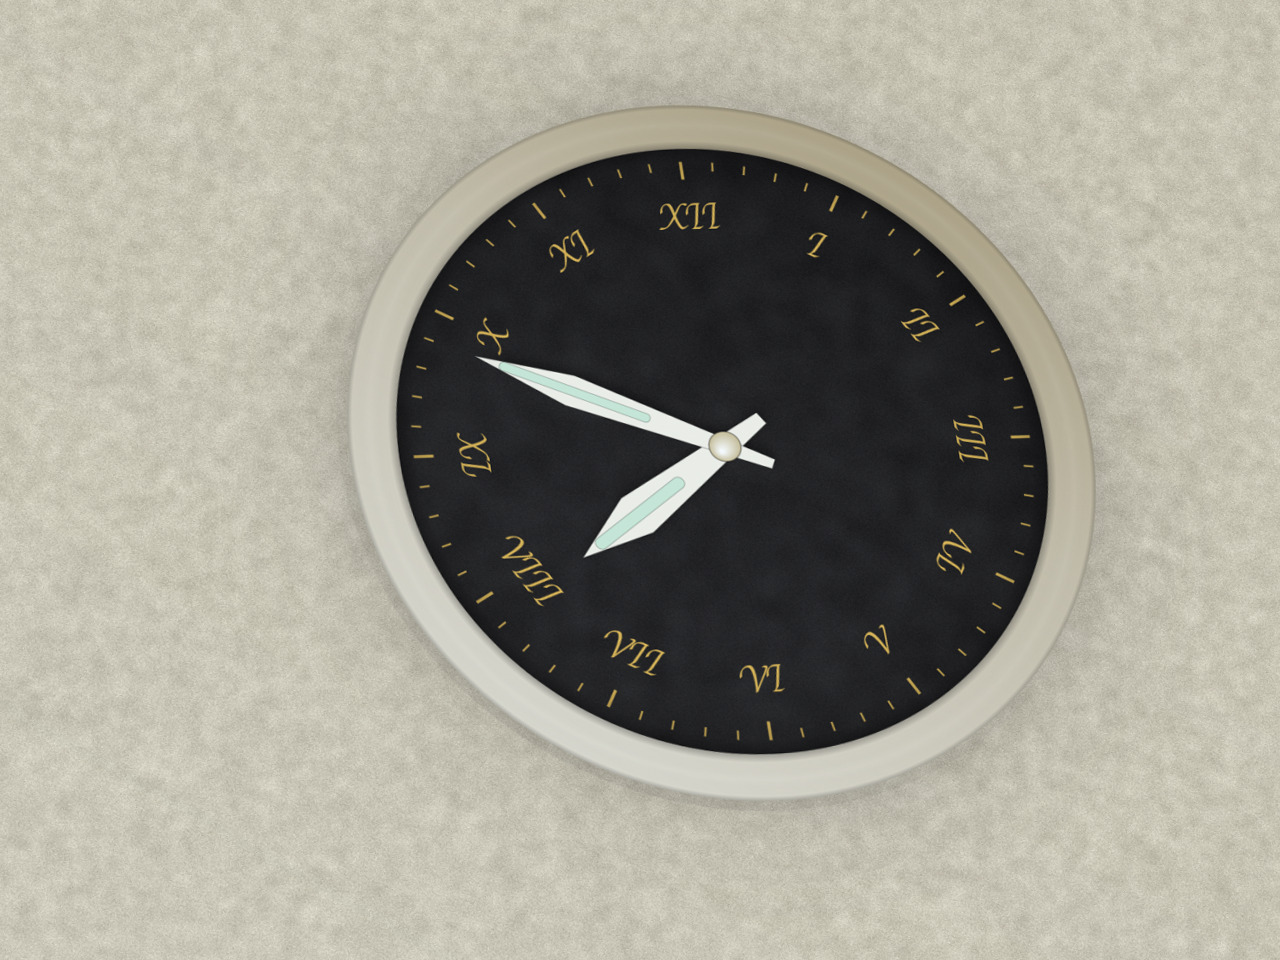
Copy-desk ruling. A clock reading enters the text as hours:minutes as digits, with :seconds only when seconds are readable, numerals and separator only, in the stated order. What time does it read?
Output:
7:49
